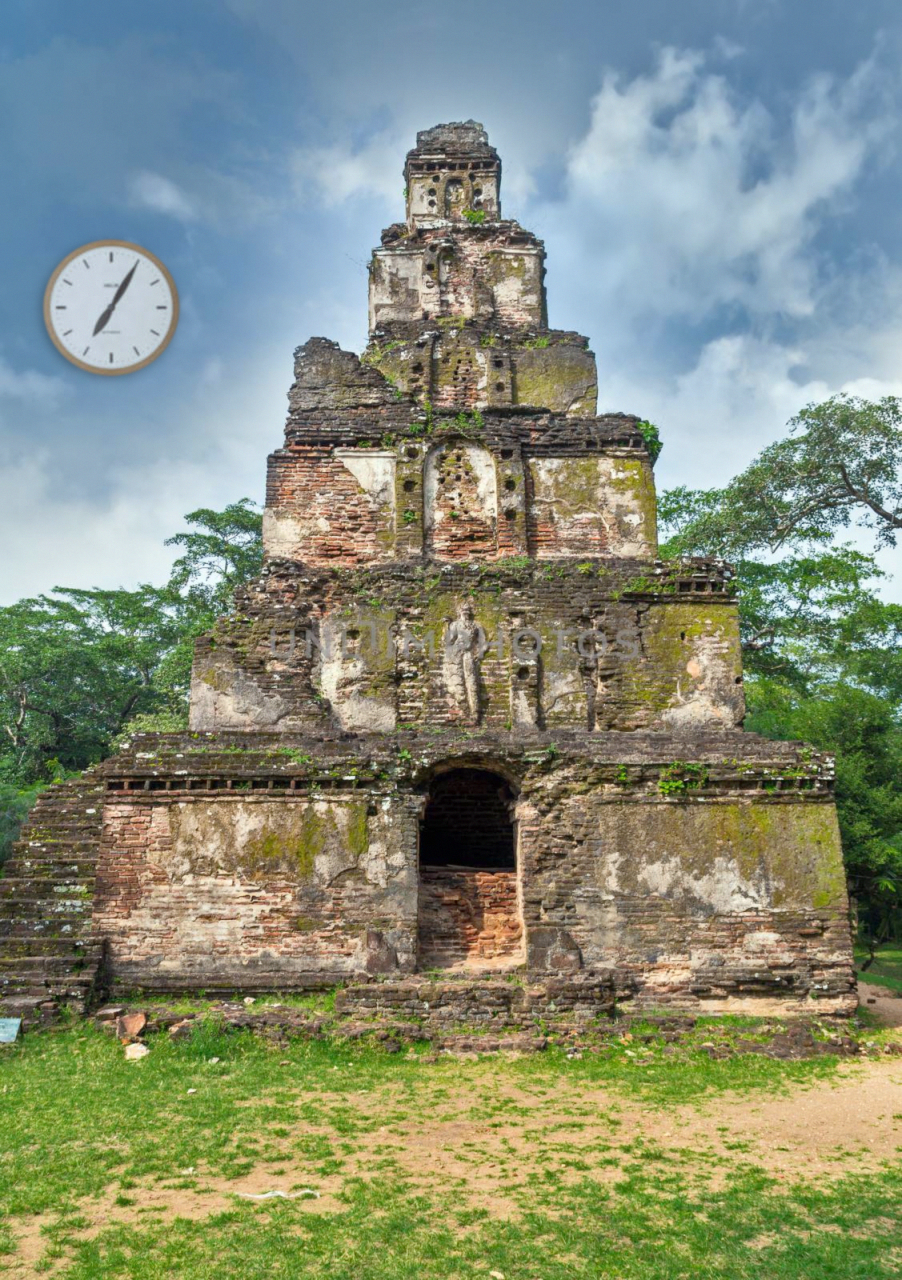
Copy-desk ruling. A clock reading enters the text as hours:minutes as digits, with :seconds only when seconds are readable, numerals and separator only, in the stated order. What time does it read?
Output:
7:05
